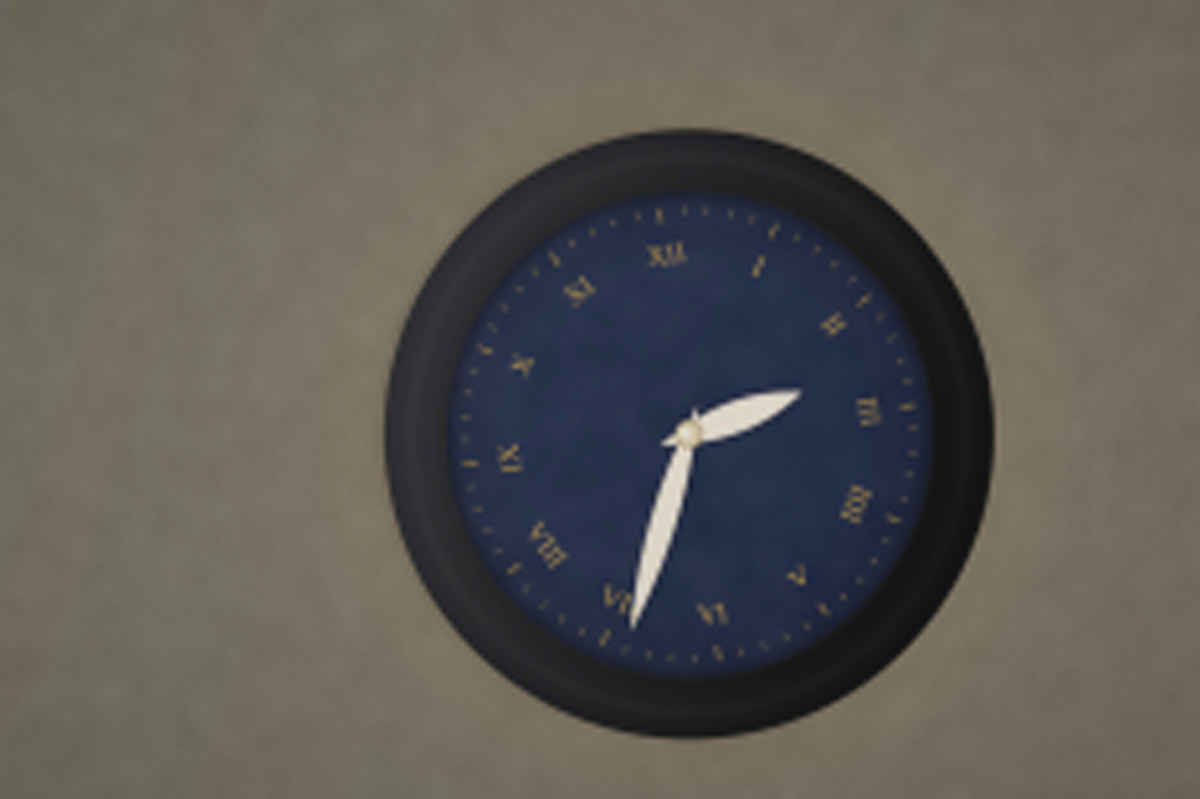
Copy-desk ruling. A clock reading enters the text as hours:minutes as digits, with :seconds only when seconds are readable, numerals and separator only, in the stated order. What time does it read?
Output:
2:34
